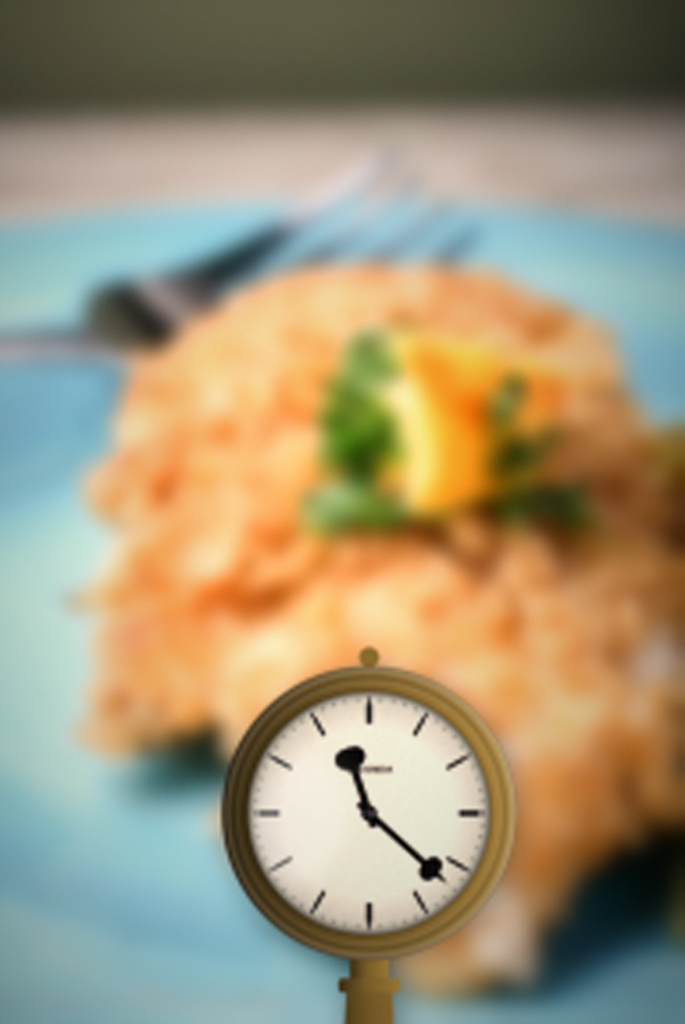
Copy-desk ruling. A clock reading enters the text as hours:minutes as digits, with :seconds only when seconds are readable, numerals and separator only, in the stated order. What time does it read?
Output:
11:22
